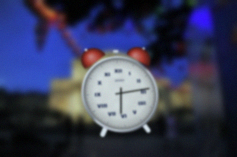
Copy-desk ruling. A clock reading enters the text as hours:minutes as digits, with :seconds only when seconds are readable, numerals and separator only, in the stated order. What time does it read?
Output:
6:14
